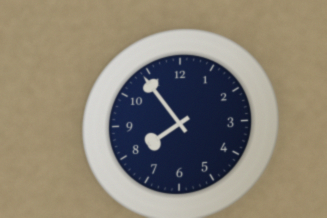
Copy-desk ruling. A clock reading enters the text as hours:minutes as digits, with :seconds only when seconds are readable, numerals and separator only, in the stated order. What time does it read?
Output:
7:54
